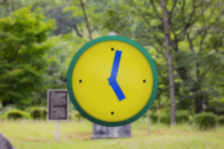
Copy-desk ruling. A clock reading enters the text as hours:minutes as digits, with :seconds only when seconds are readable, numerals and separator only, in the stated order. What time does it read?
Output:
5:02
